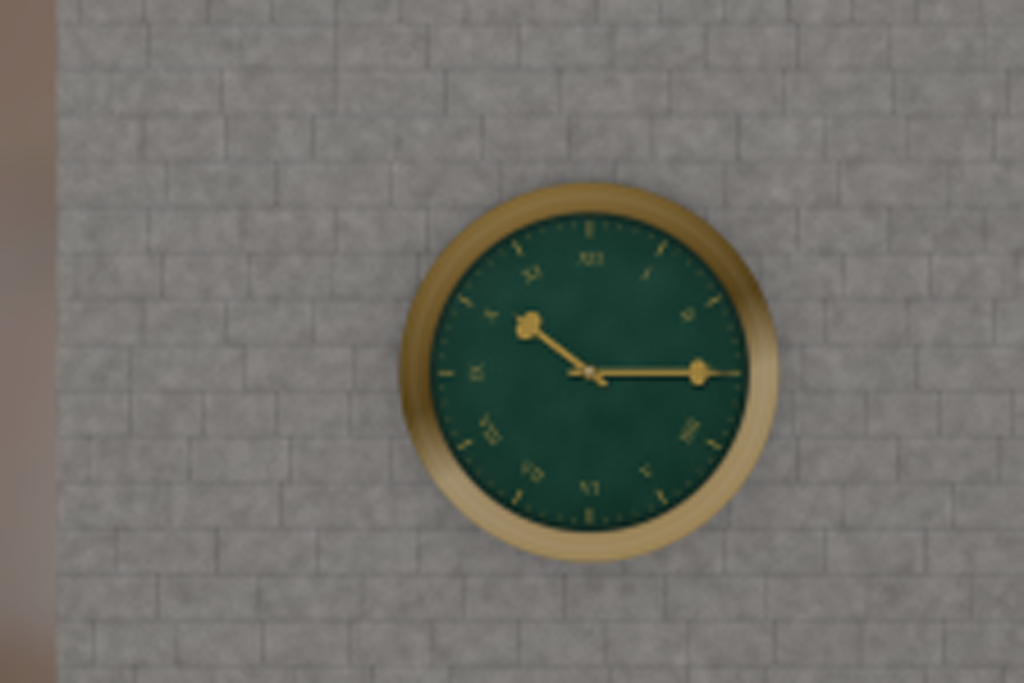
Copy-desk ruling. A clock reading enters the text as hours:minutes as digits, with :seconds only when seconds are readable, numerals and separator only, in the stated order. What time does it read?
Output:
10:15
